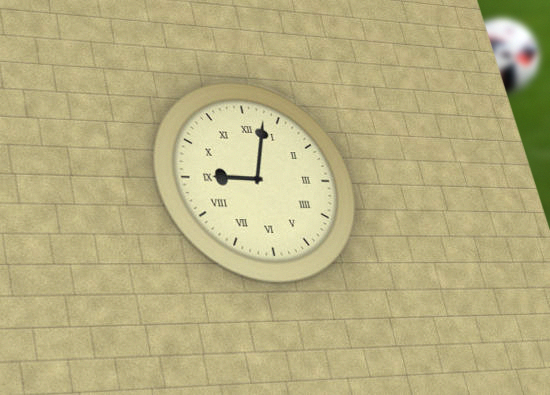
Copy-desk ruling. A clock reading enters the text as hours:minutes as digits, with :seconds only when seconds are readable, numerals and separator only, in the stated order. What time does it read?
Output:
9:03
